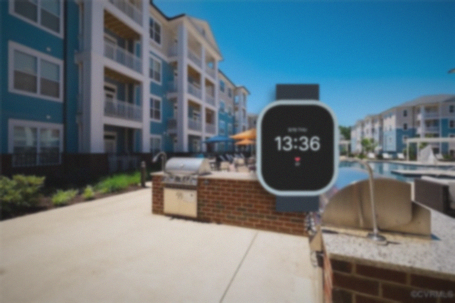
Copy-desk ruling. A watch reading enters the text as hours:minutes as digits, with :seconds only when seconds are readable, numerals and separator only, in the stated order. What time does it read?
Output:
13:36
